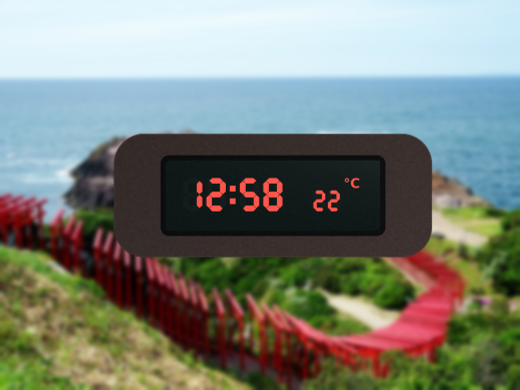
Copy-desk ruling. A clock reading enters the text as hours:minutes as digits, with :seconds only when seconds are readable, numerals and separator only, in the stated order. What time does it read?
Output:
12:58
